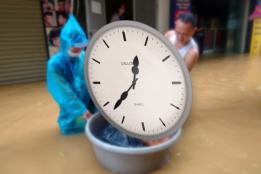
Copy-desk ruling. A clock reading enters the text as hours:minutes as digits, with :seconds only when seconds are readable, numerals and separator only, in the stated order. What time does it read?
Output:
12:38
